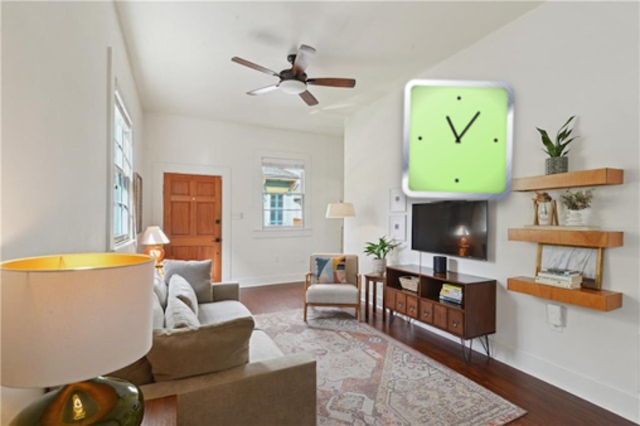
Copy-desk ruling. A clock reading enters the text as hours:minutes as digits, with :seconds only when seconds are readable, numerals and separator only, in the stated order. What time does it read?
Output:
11:06
